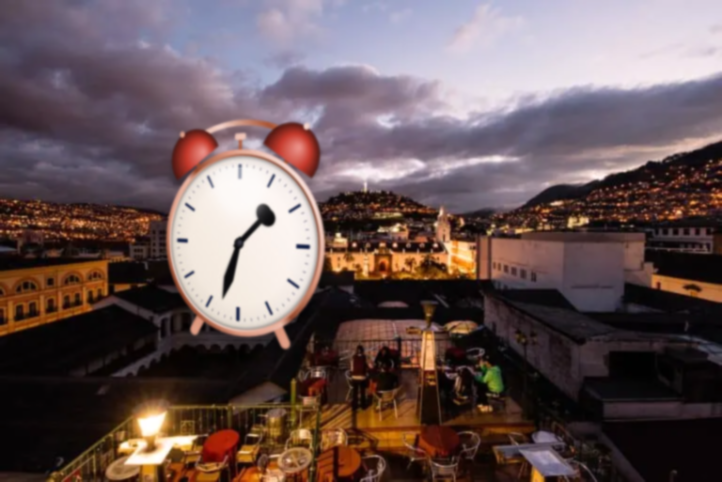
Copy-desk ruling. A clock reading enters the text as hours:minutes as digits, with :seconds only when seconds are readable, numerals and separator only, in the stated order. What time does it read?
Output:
1:33
